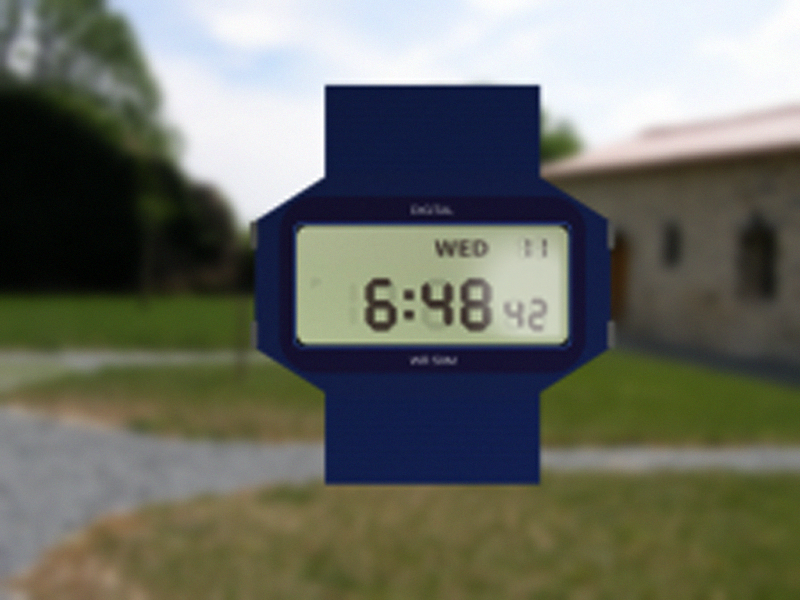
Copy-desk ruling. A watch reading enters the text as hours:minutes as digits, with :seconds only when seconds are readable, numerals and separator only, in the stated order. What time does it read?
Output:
6:48:42
